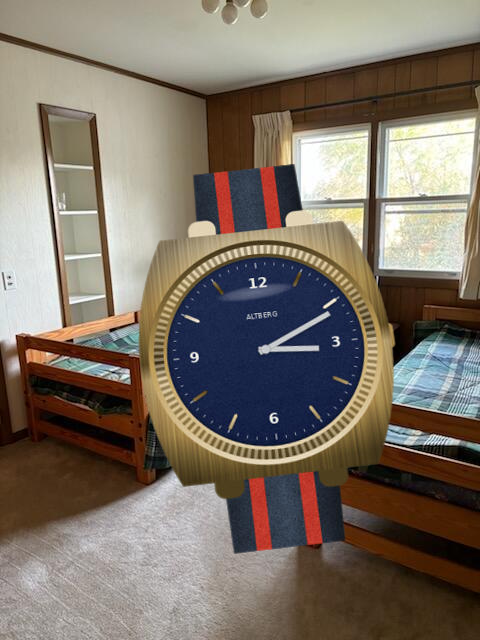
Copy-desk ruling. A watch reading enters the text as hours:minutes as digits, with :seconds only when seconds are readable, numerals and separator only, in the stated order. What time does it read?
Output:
3:11
